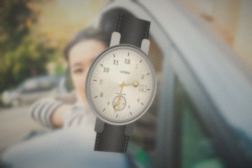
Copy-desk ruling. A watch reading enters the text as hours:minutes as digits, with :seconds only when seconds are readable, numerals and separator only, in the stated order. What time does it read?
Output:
2:31
